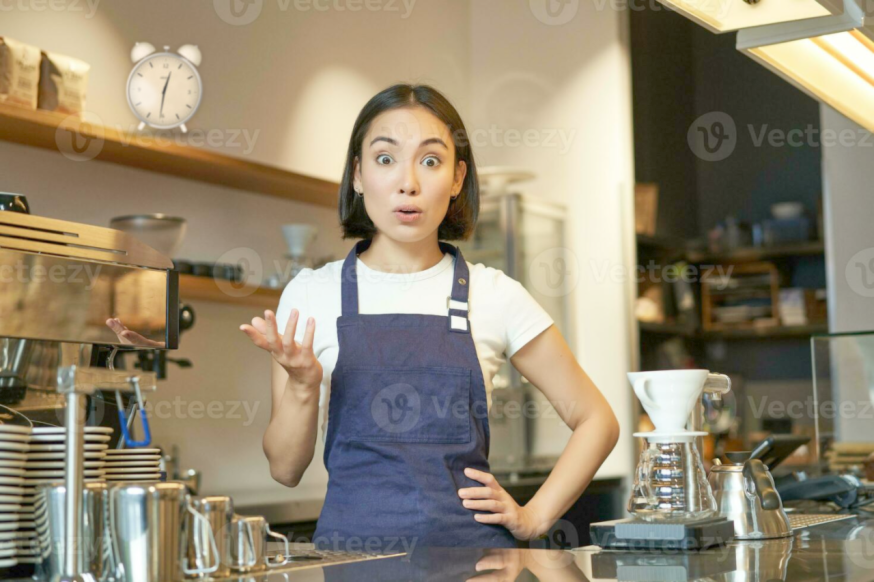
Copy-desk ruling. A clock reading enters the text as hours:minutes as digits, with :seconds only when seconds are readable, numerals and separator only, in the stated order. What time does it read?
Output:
12:31
